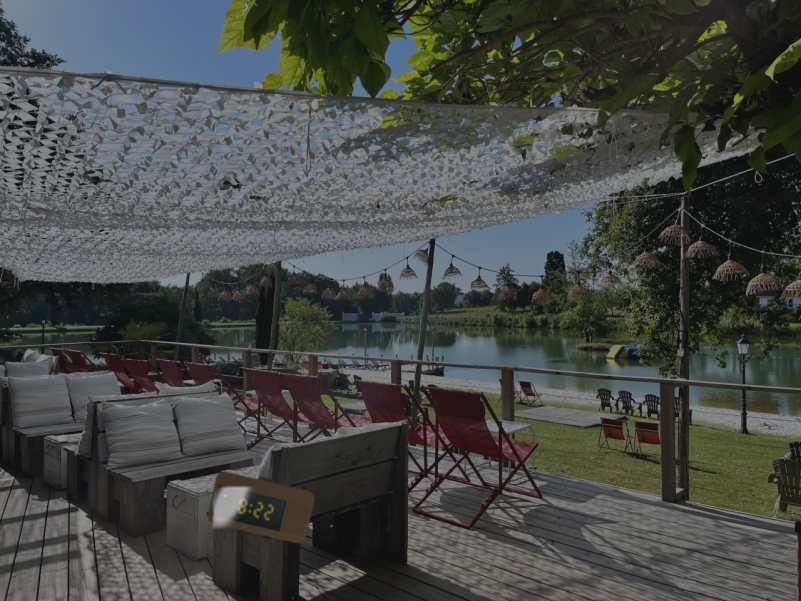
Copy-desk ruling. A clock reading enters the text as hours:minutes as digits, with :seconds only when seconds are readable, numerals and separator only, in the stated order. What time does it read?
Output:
8:22
